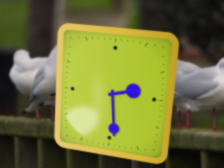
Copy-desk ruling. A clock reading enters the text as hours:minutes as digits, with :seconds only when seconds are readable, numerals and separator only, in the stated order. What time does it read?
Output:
2:29
